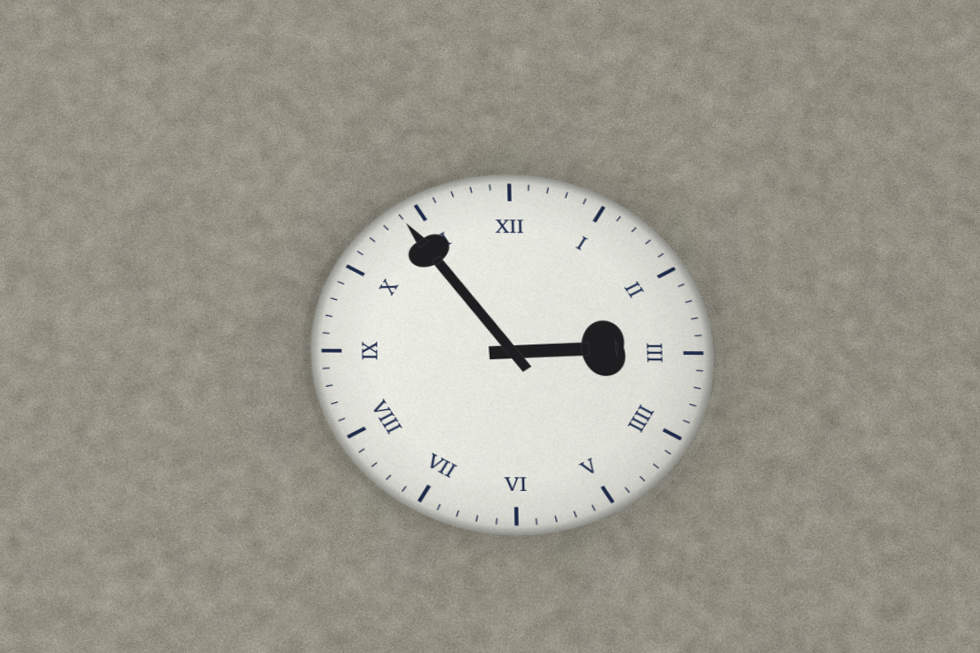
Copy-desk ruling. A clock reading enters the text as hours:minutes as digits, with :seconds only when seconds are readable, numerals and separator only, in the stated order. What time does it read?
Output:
2:54
